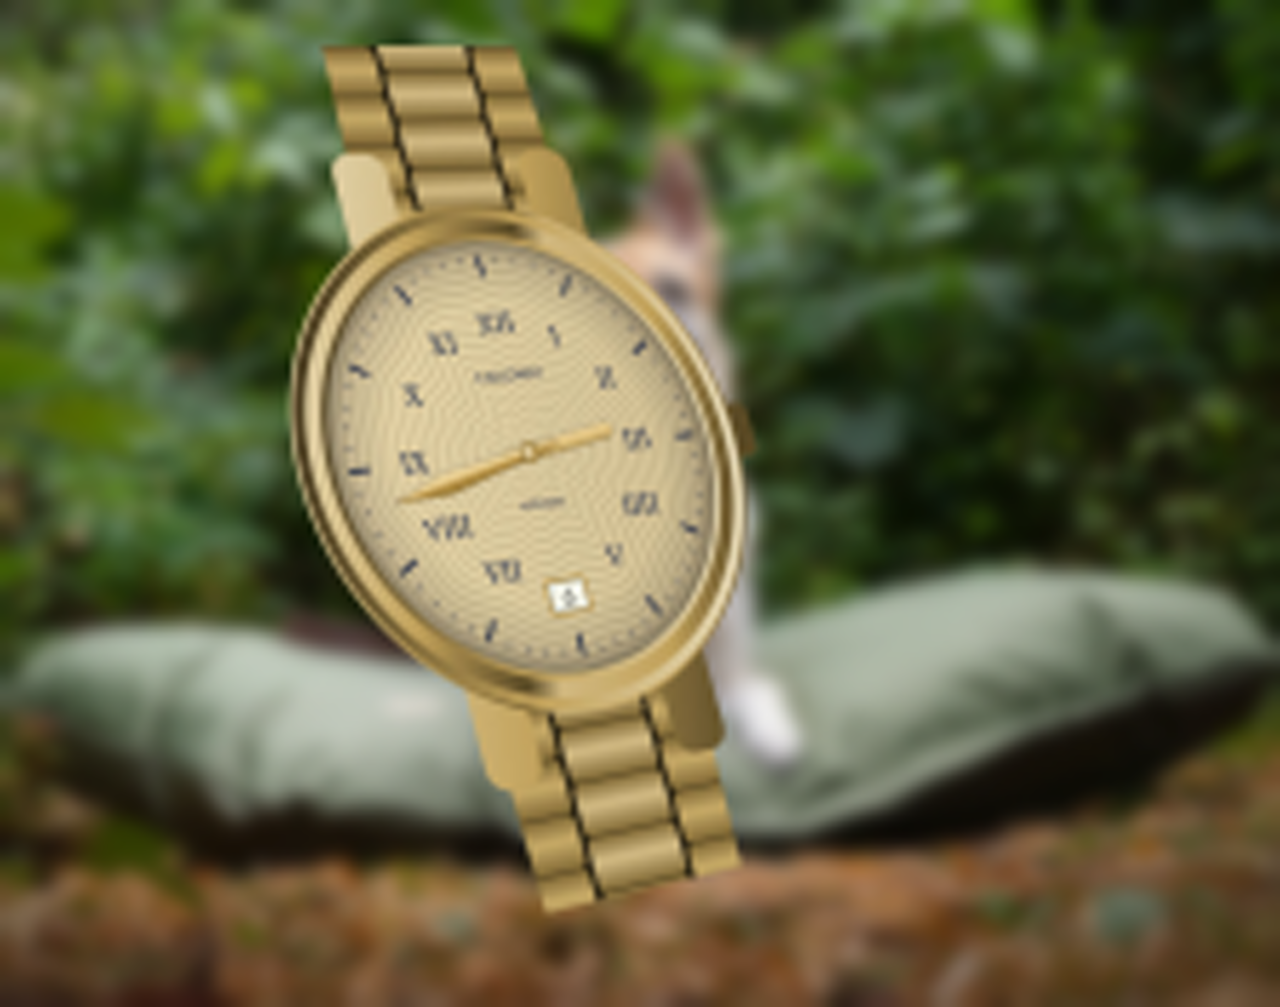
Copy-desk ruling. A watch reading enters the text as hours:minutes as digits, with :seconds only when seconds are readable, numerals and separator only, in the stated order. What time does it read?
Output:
2:43
